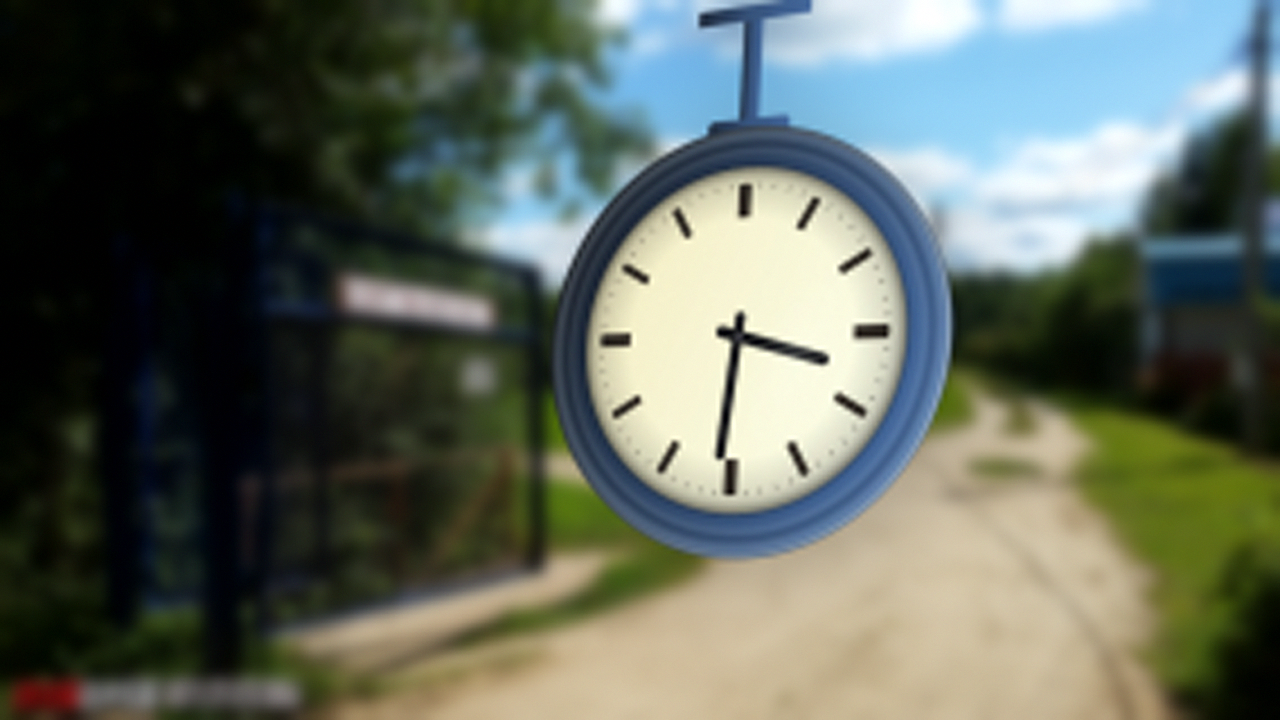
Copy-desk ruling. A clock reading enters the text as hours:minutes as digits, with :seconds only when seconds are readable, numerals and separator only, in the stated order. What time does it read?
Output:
3:31
